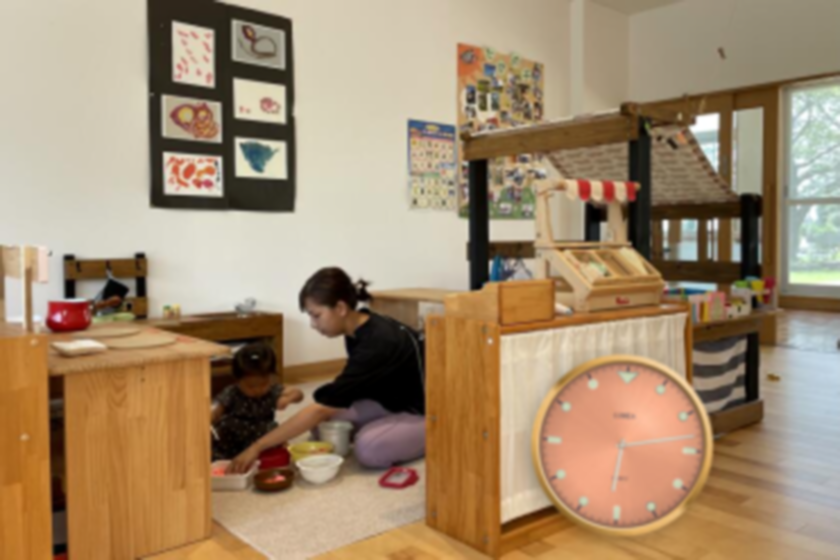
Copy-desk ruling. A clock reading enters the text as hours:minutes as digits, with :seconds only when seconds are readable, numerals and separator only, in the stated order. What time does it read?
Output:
6:13
